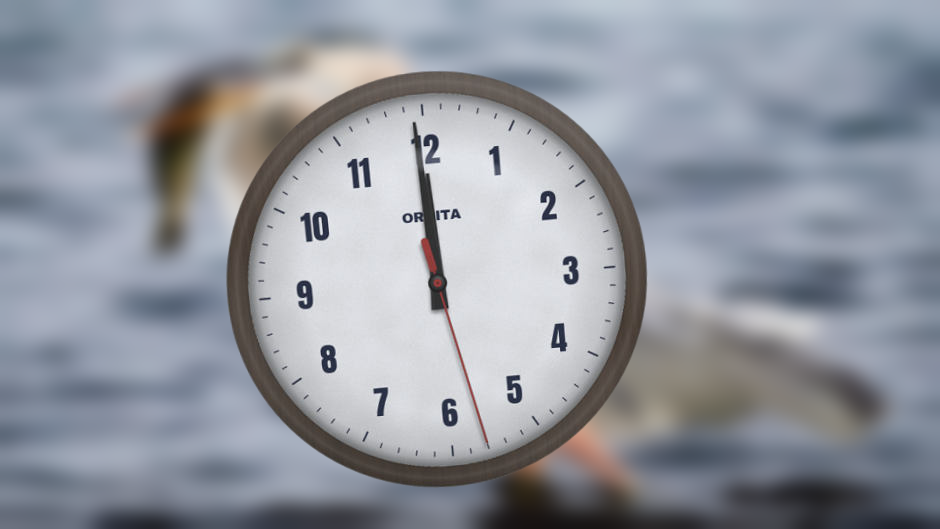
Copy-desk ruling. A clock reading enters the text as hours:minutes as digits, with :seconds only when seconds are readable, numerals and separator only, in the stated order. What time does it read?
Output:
11:59:28
